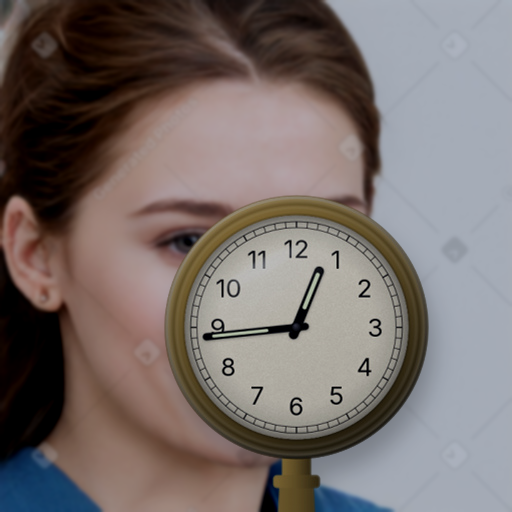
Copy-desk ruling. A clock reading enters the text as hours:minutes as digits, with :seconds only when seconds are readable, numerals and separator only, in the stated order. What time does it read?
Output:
12:44
